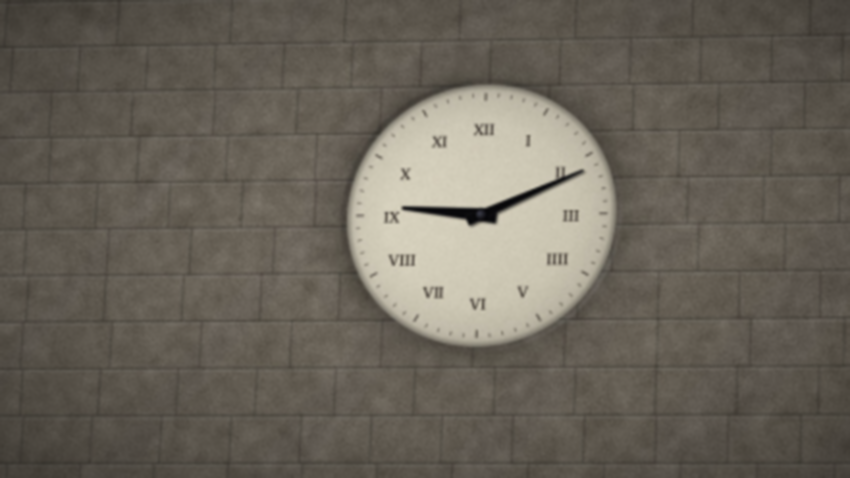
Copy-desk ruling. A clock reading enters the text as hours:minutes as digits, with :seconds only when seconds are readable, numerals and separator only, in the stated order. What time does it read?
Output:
9:11
